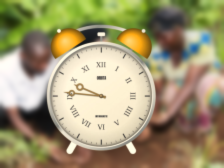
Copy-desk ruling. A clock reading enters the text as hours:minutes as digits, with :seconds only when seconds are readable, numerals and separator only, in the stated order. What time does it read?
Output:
9:46
